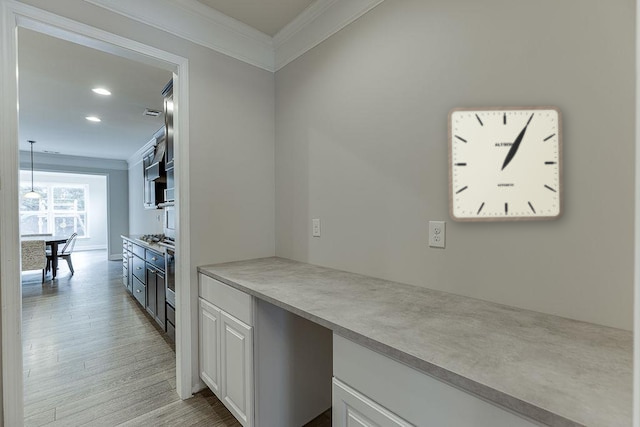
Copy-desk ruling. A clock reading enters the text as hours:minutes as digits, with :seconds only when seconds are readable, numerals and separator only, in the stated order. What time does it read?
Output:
1:05
